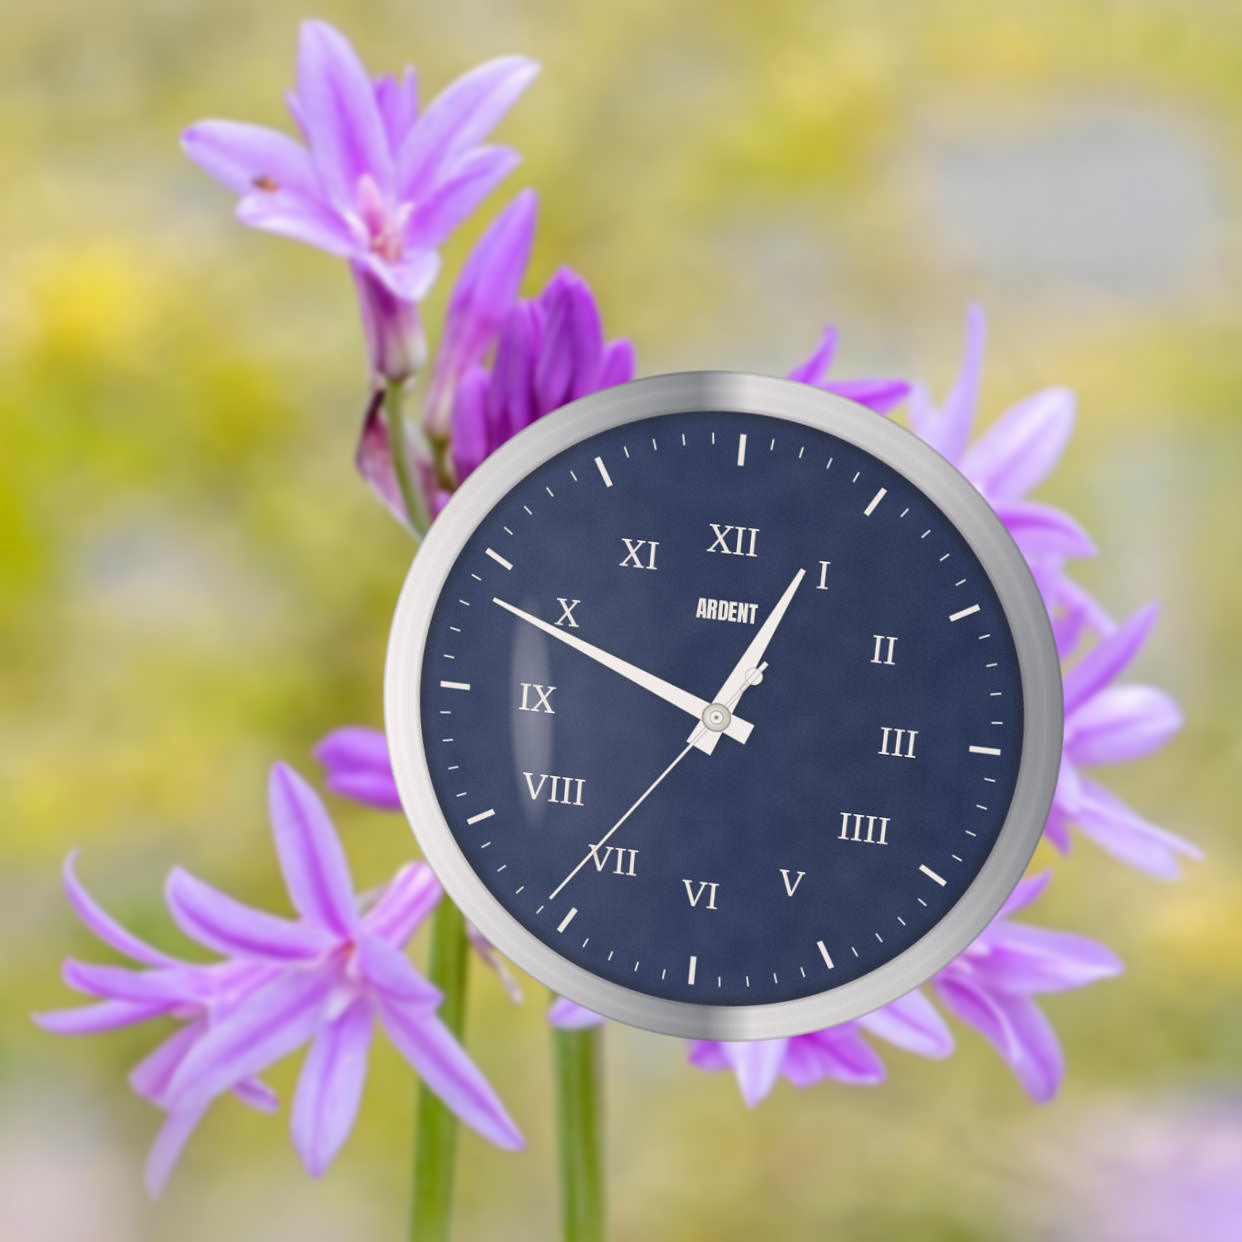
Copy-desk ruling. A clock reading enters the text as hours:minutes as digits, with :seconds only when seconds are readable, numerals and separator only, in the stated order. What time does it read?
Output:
12:48:36
